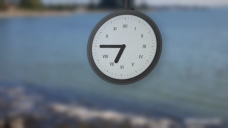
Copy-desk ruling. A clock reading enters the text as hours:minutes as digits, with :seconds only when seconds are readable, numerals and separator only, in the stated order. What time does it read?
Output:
6:45
